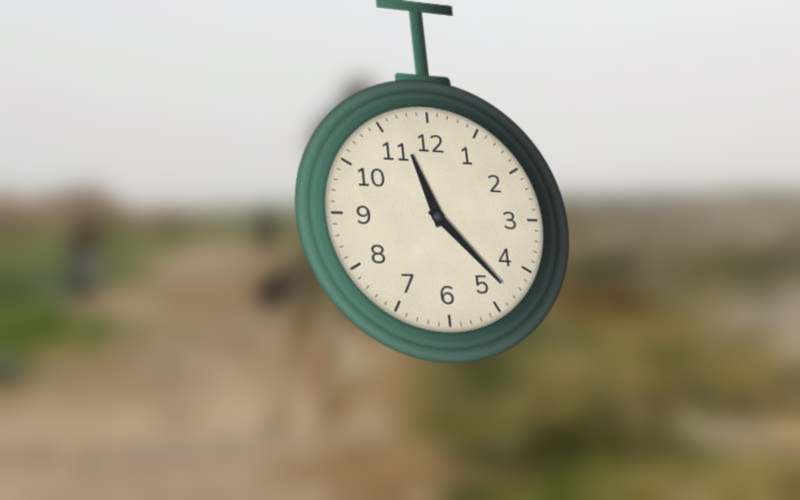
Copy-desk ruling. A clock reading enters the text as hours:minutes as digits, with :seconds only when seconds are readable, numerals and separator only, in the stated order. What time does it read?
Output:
11:23
